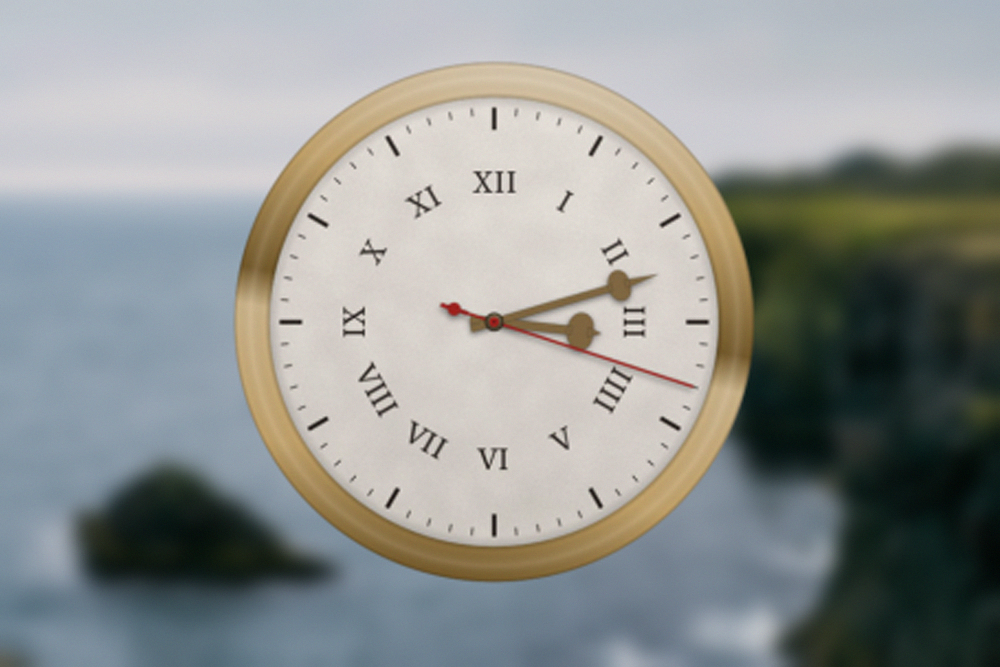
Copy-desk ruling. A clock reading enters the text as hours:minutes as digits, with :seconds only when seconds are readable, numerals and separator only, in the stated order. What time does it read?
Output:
3:12:18
